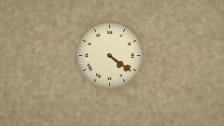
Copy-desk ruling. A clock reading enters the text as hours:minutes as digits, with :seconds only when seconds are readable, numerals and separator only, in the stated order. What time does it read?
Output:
4:21
